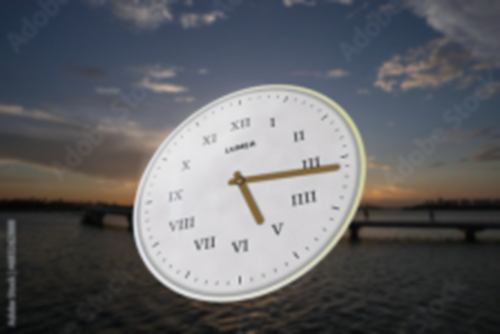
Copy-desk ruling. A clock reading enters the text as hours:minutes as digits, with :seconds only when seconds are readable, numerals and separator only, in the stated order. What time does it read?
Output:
5:16
